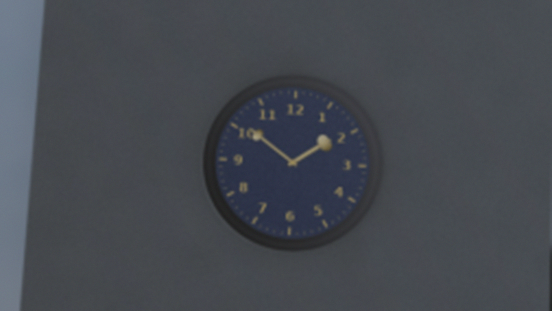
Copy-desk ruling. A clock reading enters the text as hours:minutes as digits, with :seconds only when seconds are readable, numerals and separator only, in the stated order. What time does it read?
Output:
1:51
